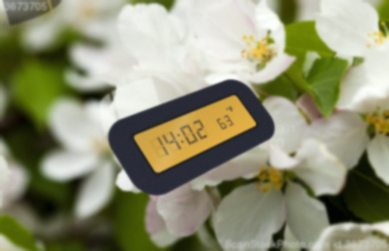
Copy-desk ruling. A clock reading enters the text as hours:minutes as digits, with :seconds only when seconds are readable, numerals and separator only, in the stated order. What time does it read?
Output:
14:02
